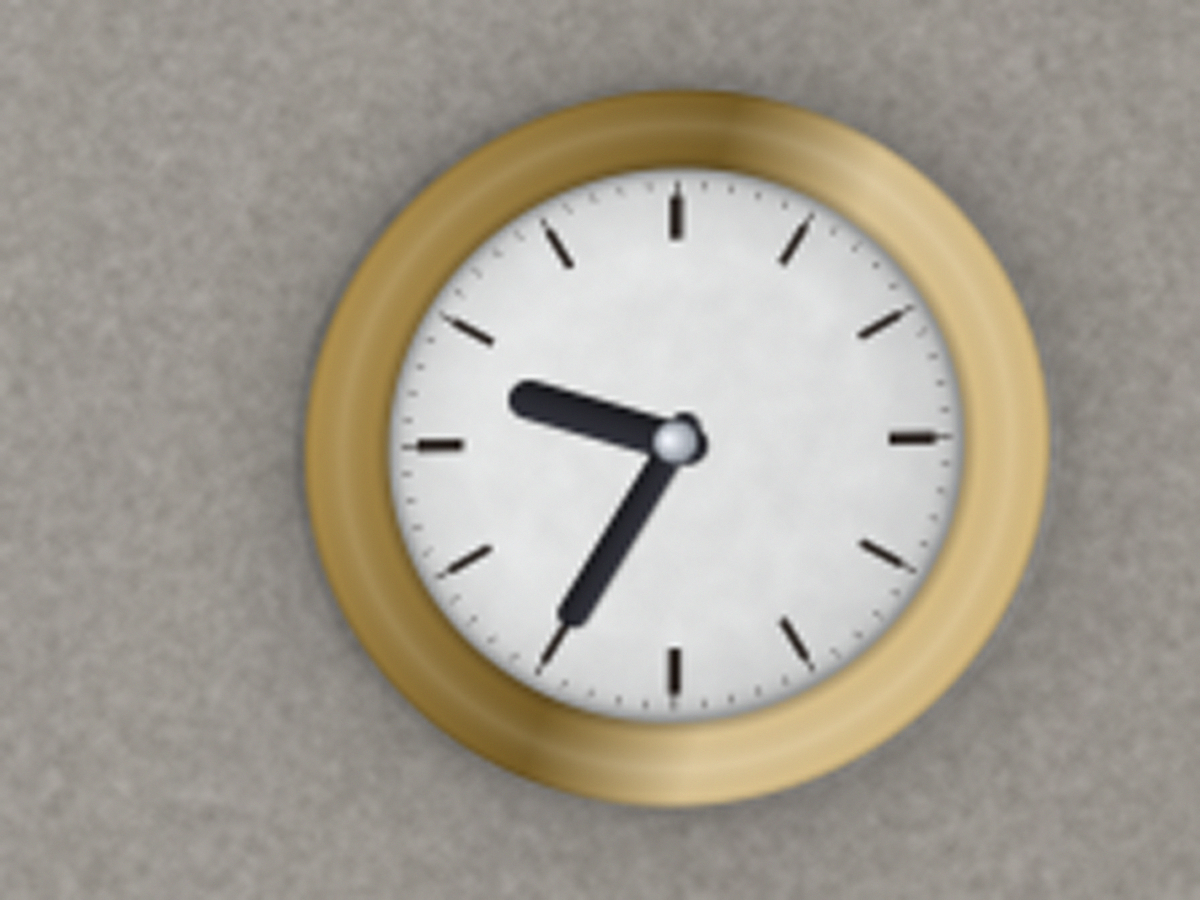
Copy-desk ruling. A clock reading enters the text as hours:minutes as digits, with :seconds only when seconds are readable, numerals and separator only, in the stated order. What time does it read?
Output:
9:35
